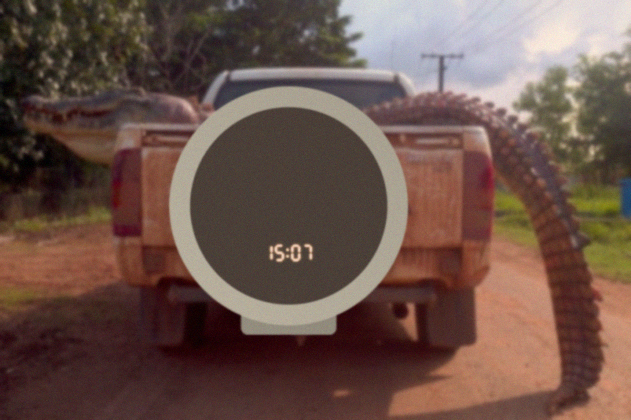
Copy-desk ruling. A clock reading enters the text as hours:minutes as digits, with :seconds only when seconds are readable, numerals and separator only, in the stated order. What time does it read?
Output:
15:07
